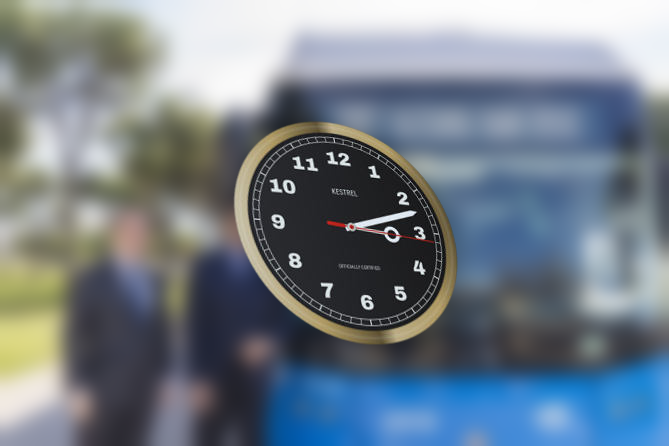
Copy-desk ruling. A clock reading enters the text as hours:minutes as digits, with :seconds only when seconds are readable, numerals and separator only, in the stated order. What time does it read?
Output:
3:12:16
